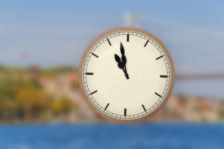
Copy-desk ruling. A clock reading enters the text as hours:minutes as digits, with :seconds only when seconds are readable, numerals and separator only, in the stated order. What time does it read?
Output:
10:58
